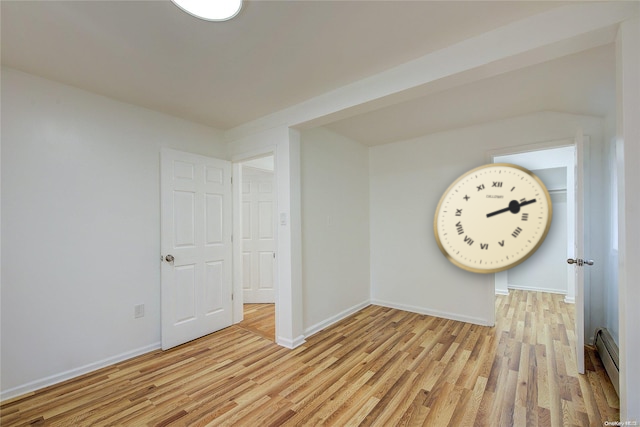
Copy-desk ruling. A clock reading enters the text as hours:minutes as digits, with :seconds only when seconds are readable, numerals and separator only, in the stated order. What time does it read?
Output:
2:11
